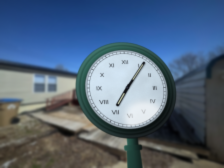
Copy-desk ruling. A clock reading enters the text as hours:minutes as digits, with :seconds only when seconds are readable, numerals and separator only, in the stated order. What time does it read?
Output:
7:06
